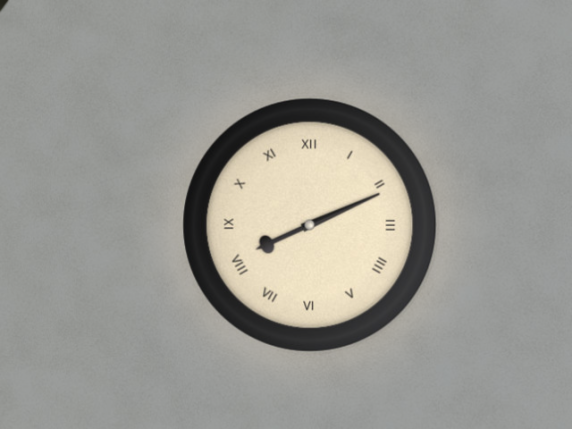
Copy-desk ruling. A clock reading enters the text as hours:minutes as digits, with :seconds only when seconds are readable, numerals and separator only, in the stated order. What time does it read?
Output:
8:11
